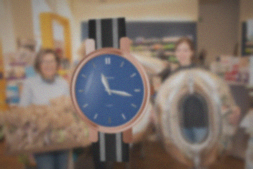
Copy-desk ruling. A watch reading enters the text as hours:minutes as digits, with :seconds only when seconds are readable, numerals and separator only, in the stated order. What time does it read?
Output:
11:17
